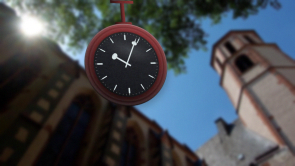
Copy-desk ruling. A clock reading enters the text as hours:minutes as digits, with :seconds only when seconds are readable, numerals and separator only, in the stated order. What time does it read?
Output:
10:04
